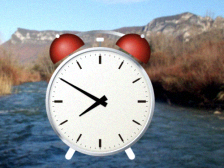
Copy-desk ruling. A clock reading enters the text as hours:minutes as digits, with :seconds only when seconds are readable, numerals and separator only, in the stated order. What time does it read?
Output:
7:50
